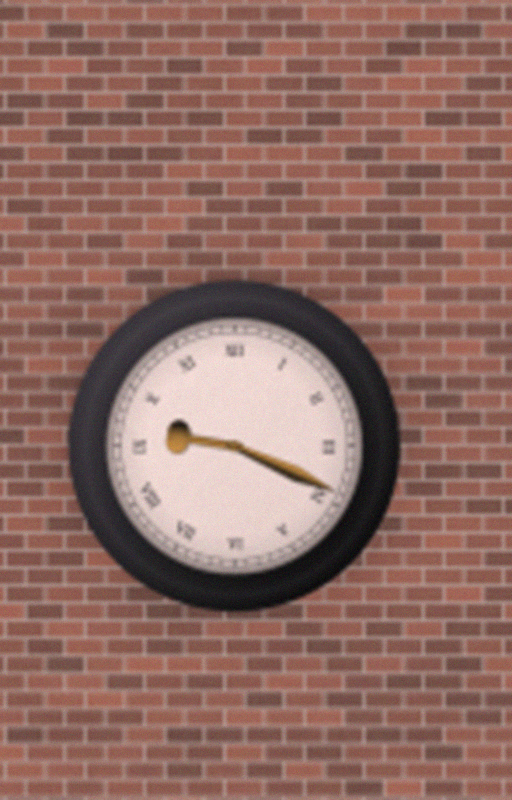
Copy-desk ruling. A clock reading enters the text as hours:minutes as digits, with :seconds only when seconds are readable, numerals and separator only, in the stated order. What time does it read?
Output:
9:19
